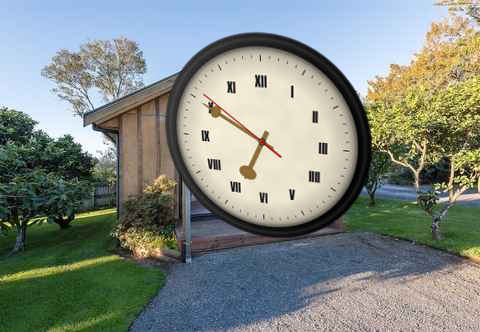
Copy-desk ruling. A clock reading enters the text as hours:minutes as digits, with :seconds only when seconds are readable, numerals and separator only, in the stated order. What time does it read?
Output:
6:49:51
